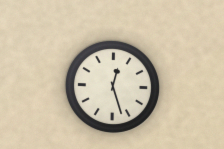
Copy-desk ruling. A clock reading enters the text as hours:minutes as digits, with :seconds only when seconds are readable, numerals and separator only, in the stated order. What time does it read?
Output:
12:27
